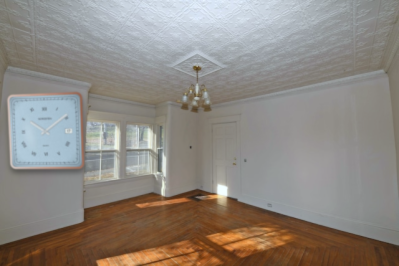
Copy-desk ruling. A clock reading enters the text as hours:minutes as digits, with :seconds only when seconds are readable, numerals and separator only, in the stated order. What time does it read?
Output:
10:09
